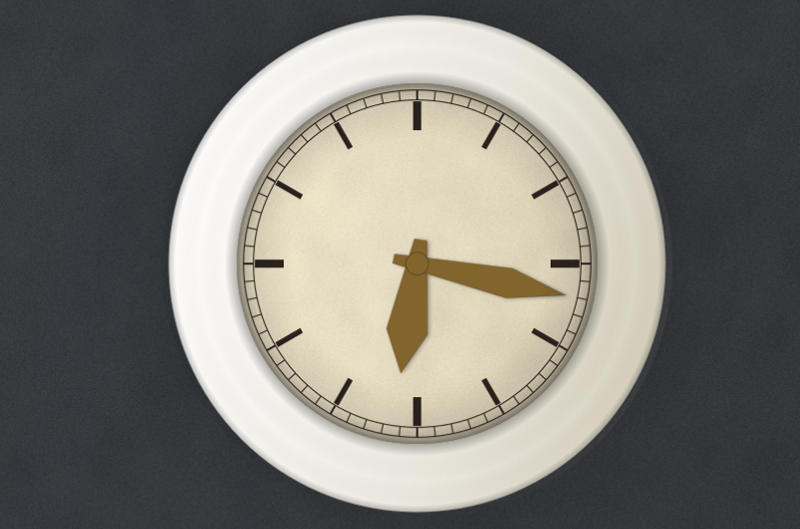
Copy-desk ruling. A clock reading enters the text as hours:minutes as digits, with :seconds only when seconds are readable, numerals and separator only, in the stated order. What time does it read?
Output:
6:17
